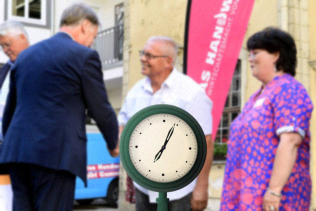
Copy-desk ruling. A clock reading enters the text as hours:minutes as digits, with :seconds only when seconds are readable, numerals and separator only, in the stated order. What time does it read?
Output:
7:04
